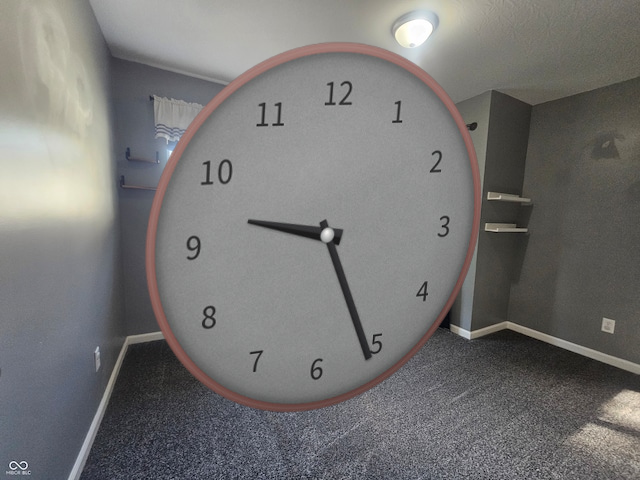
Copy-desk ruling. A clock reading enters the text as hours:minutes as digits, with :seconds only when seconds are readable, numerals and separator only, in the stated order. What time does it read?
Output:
9:26
